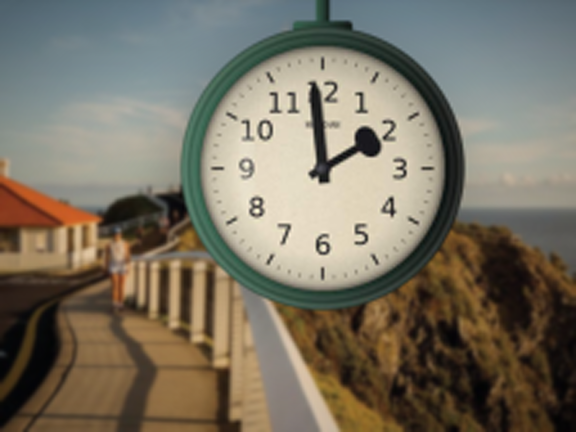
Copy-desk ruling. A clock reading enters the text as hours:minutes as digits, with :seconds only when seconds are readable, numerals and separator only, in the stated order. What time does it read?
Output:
1:59
